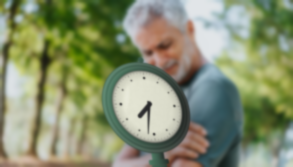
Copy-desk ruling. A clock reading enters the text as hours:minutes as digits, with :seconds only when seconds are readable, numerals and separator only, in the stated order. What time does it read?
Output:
7:32
